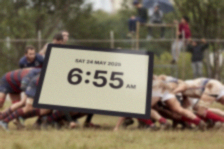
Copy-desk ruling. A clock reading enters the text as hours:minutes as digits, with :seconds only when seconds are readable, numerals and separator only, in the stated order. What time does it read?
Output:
6:55
